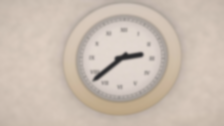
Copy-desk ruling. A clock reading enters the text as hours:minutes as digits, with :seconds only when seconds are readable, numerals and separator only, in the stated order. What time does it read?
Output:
2:38
